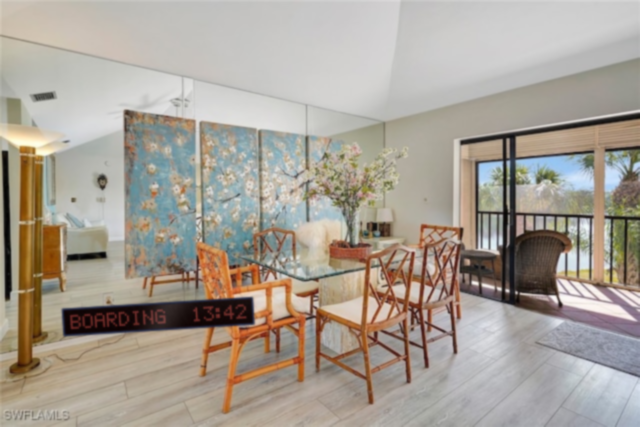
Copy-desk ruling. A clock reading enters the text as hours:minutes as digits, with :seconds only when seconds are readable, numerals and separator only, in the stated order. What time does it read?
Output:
13:42
